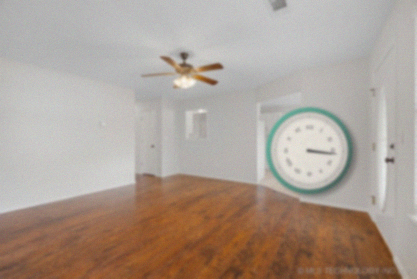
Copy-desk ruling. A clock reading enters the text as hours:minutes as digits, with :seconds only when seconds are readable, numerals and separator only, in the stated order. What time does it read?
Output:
3:16
